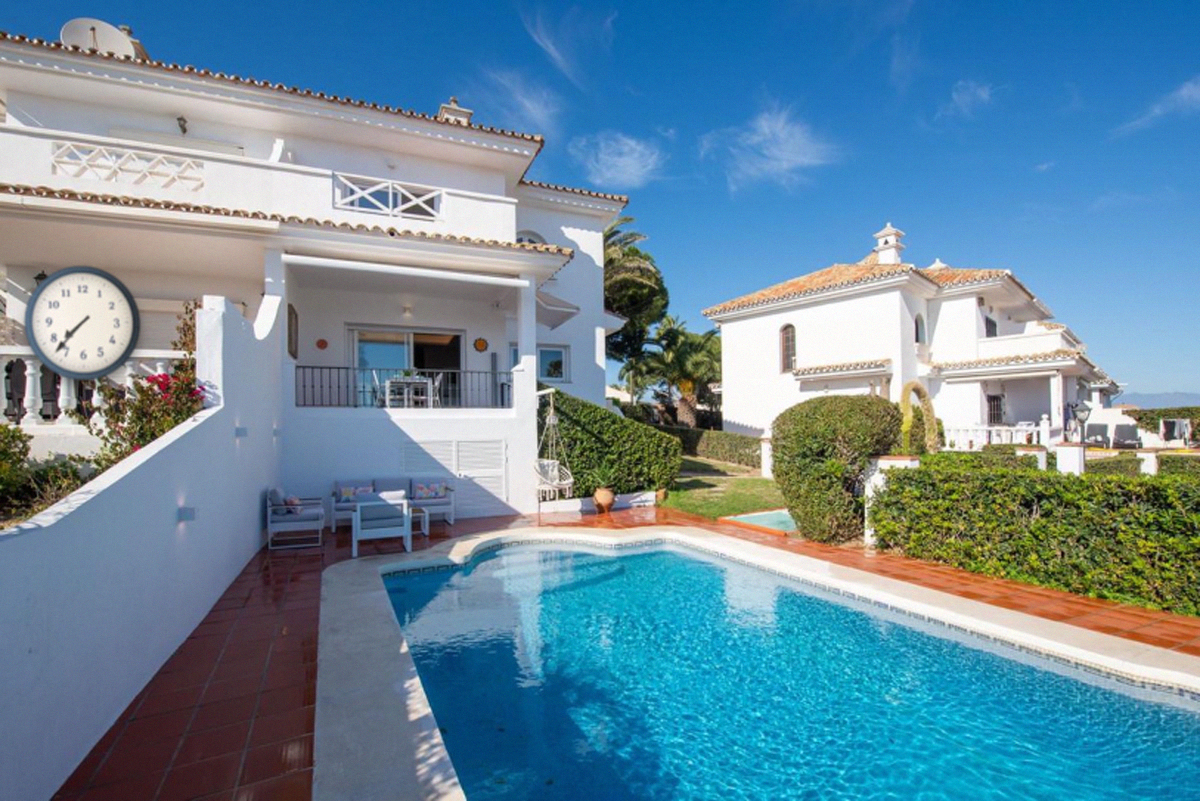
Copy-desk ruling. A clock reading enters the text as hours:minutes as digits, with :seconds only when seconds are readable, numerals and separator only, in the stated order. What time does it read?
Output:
7:37
